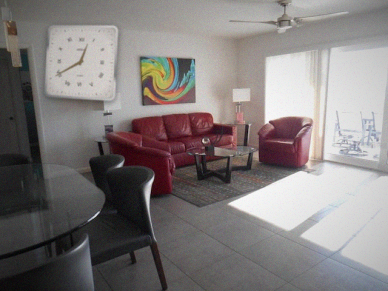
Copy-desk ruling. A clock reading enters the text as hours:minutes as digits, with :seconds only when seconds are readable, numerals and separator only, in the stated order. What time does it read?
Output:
12:40
